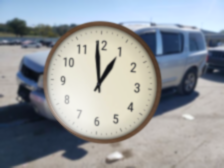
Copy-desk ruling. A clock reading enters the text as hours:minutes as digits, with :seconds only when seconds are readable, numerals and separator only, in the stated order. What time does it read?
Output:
12:59
